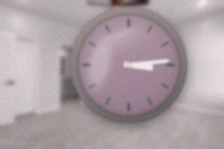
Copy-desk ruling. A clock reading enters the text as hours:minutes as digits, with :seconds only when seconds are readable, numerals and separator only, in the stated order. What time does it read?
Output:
3:14
